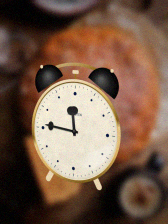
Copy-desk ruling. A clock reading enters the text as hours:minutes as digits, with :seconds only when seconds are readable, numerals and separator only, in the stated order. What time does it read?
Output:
11:46
